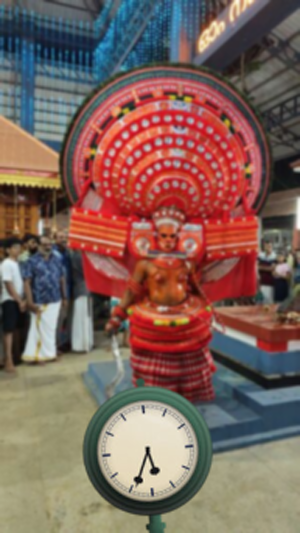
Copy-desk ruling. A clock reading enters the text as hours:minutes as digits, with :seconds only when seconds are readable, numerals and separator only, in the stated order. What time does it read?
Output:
5:34
